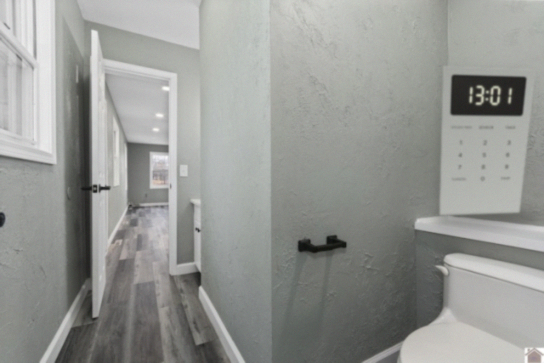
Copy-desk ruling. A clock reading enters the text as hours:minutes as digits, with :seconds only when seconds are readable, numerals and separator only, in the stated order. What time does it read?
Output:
13:01
